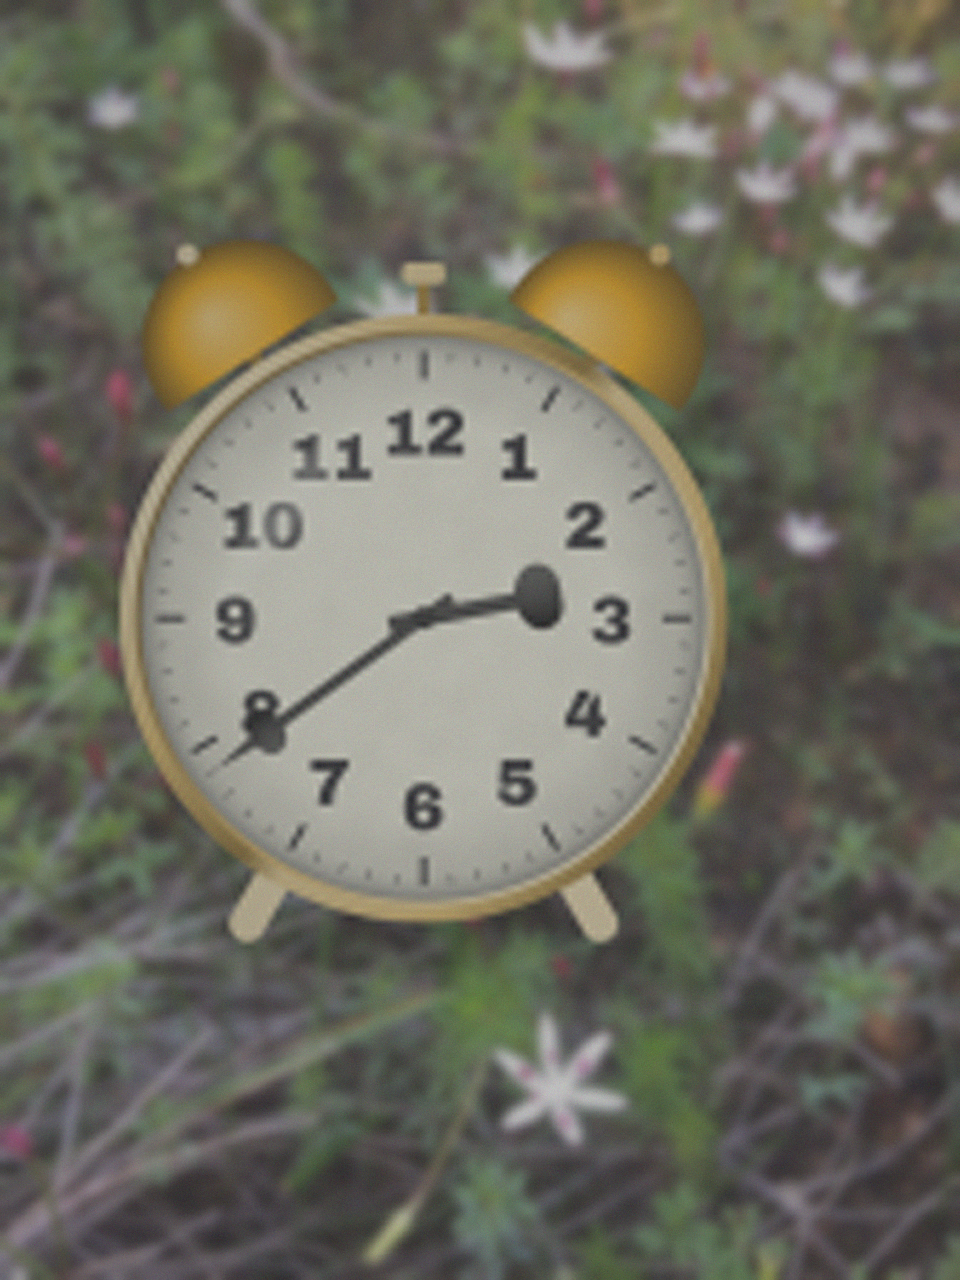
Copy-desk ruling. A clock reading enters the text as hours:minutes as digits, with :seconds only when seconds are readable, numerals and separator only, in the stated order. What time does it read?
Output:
2:39
